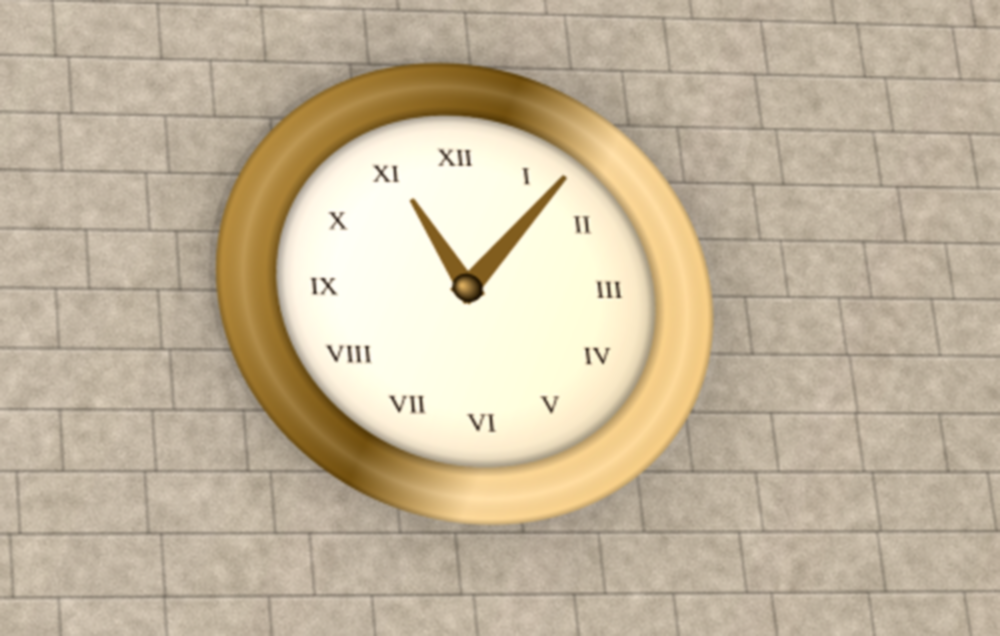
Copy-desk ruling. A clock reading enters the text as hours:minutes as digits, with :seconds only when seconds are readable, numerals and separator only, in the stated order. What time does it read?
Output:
11:07
